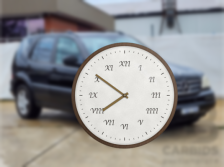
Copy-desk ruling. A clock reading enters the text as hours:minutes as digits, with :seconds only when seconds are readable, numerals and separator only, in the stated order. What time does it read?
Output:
7:51
